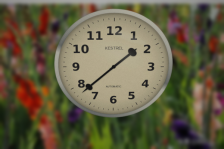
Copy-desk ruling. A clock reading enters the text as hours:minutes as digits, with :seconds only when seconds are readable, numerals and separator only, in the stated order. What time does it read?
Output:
1:38
